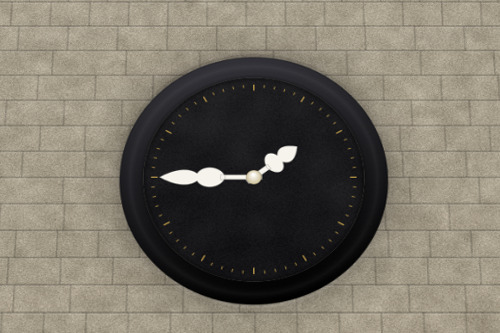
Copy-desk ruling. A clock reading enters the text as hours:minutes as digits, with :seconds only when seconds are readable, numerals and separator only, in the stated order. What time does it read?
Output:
1:45
